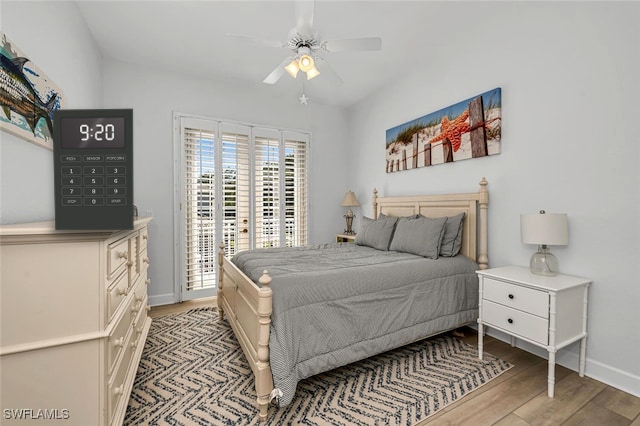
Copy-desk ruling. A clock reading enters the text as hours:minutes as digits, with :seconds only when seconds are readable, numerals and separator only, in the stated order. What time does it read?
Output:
9:20
